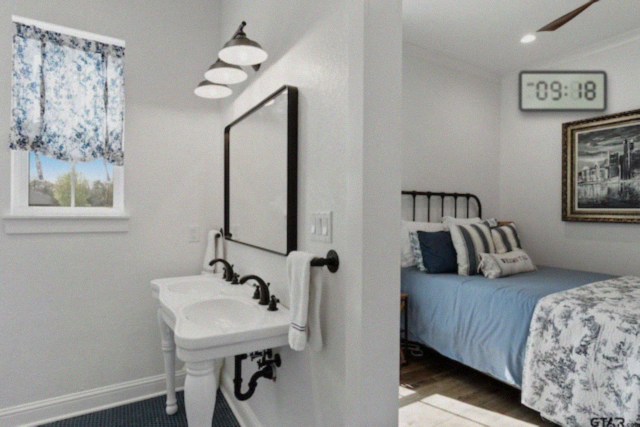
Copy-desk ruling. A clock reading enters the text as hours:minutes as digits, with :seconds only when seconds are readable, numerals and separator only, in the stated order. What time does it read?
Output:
9:18
